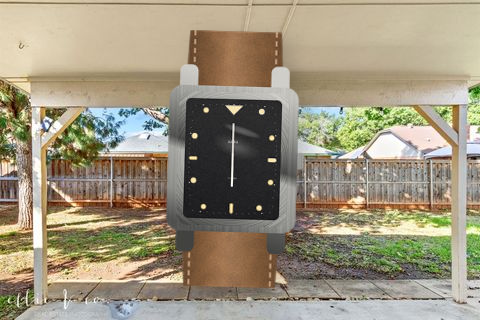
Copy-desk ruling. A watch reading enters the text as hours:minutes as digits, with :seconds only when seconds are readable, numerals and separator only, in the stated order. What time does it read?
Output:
6:00
